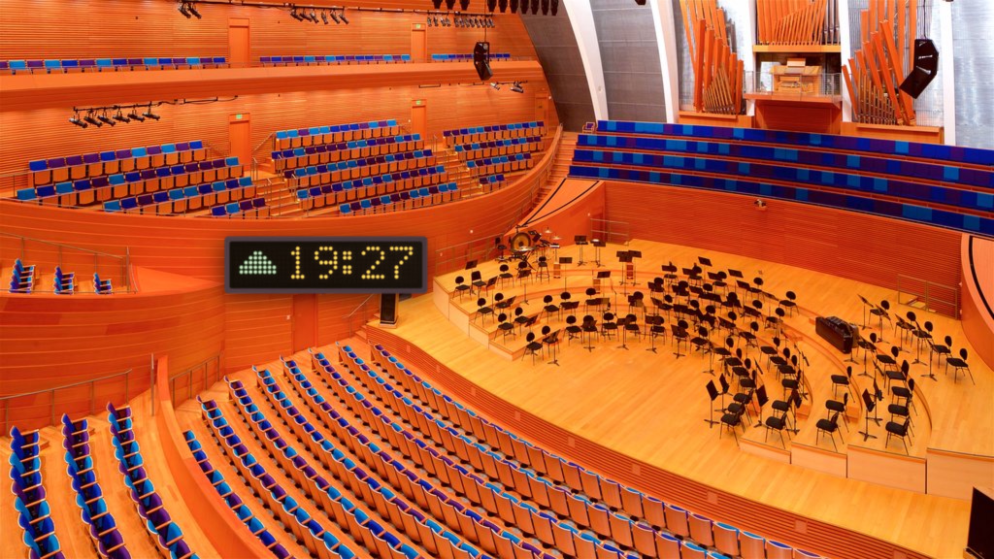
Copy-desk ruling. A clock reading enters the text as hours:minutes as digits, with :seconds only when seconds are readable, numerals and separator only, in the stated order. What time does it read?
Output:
19:27
